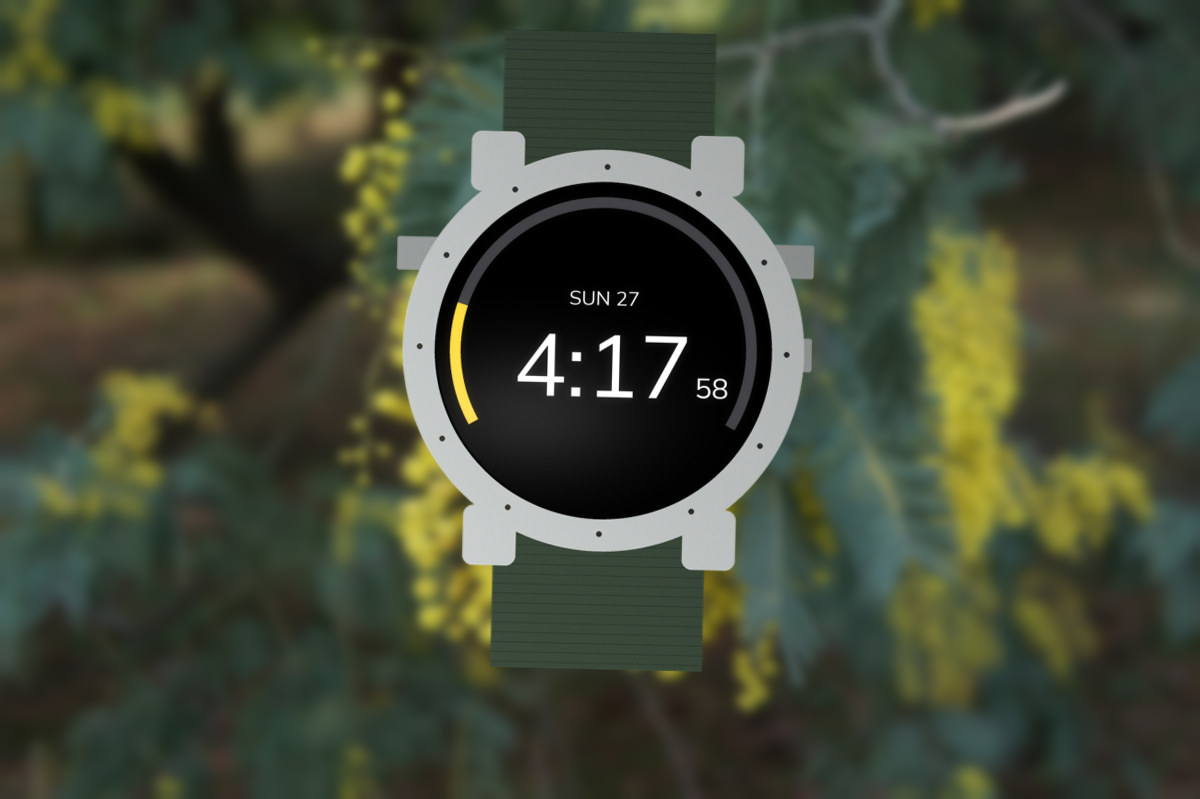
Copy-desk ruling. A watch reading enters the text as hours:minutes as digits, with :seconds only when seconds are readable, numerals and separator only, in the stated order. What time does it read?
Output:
4:17:58
